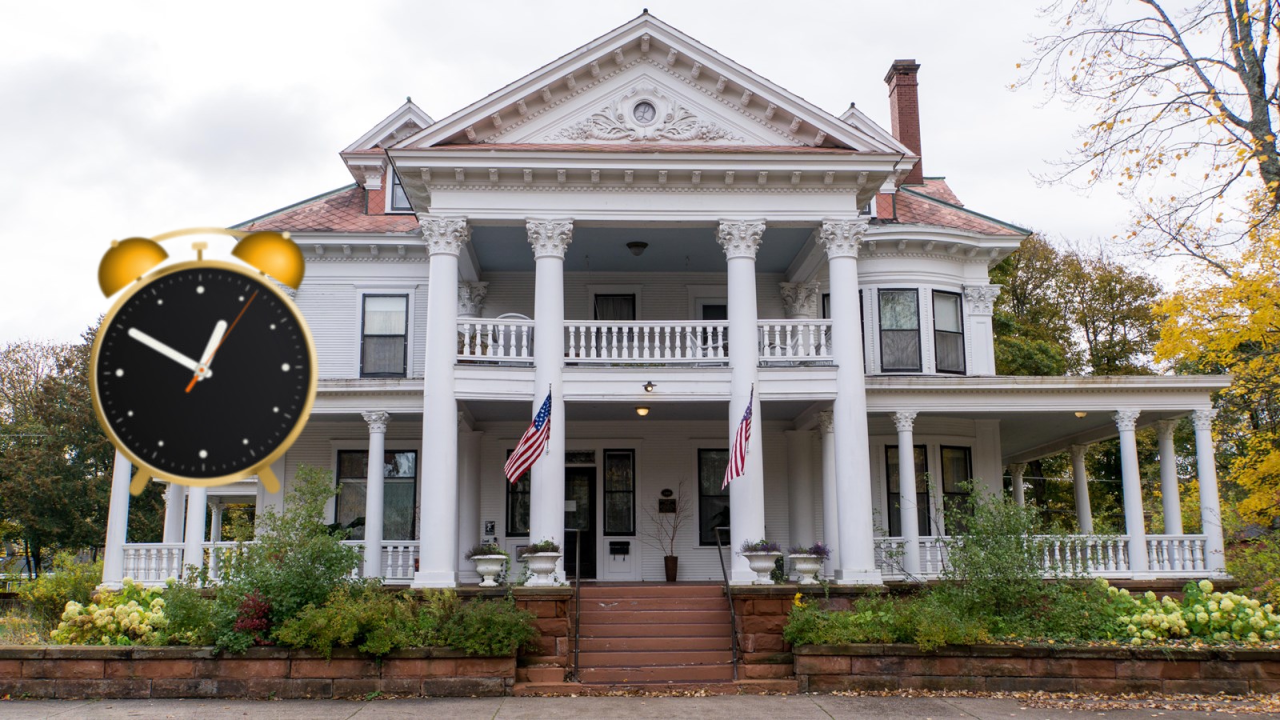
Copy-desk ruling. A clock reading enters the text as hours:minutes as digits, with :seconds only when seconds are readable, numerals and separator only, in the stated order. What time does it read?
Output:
12:50:06
